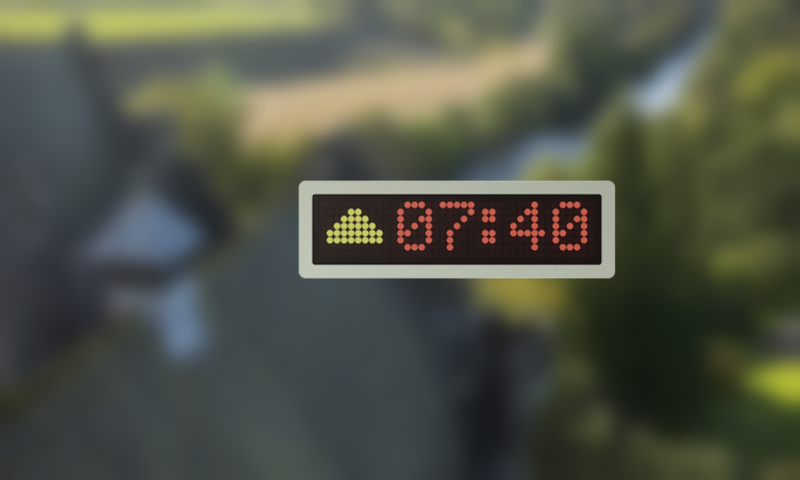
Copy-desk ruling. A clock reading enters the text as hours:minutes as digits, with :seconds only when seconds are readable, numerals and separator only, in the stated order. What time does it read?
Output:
7:40
